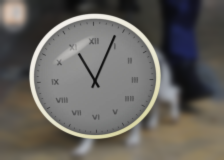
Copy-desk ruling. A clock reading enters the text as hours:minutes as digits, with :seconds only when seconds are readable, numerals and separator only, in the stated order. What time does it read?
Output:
11:04
